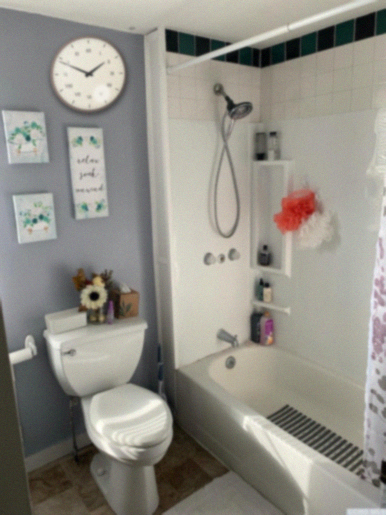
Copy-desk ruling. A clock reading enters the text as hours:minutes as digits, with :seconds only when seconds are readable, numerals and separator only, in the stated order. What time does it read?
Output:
1:49
